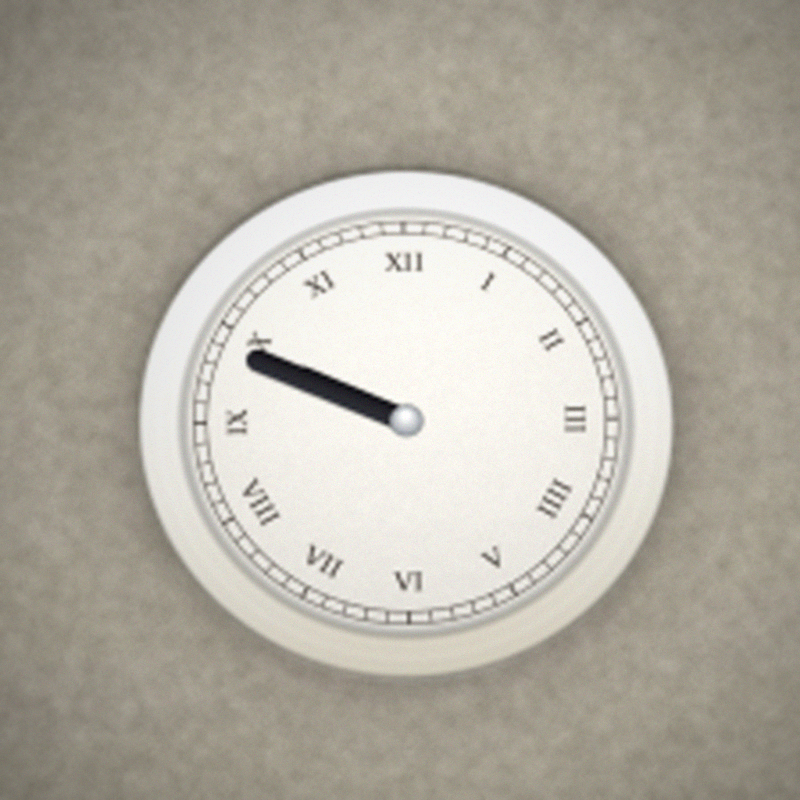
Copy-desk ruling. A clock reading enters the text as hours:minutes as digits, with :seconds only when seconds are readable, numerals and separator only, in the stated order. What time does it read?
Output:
9:49
